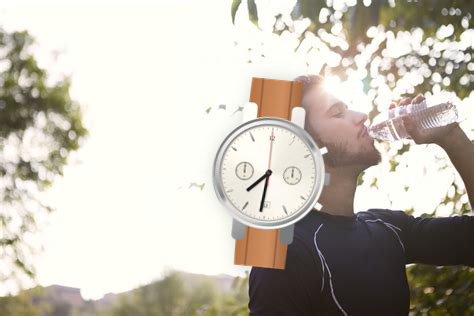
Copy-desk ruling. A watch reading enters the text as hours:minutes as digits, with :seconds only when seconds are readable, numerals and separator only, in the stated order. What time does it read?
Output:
7:31
